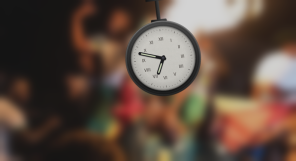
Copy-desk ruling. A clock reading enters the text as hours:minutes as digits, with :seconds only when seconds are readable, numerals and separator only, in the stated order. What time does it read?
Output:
6:48
